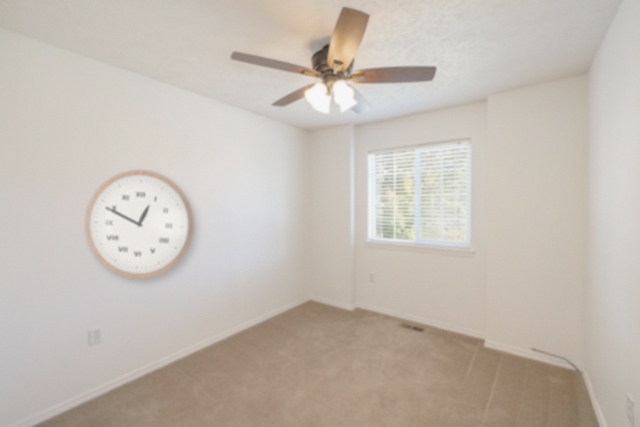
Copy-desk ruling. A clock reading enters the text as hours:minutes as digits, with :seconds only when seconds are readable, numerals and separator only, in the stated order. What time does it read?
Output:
12:49
